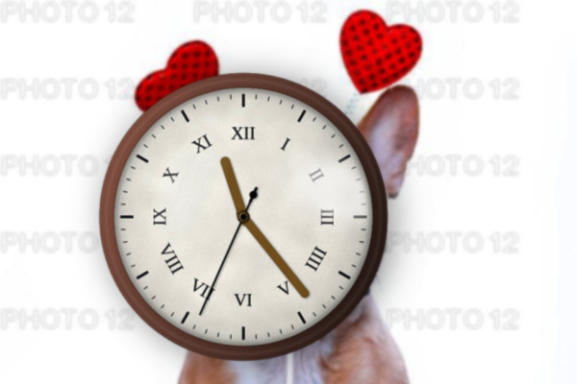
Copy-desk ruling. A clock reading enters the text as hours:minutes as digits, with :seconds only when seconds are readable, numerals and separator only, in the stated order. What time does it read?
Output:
11:23:34
